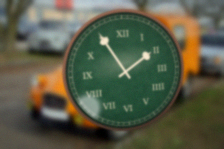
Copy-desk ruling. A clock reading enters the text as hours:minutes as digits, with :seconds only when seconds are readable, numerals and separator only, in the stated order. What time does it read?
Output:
1:55
